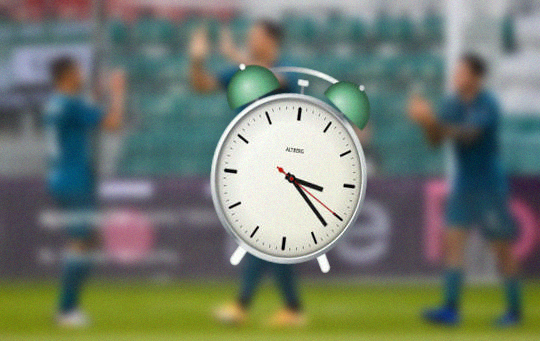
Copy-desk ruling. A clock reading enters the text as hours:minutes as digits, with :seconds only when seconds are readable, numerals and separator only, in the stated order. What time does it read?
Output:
3:22:20
